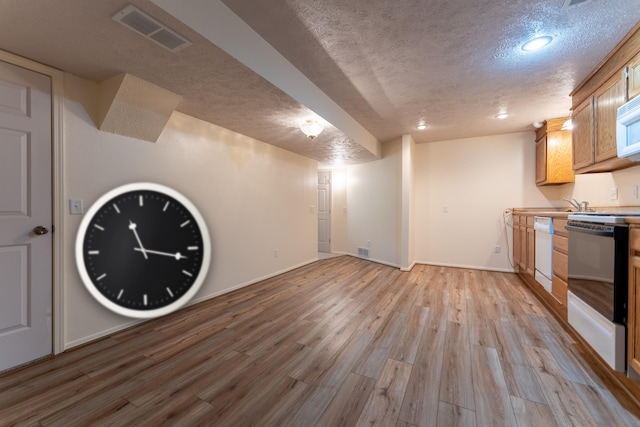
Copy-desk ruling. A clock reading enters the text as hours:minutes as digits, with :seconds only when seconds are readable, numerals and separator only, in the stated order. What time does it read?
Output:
11:17
